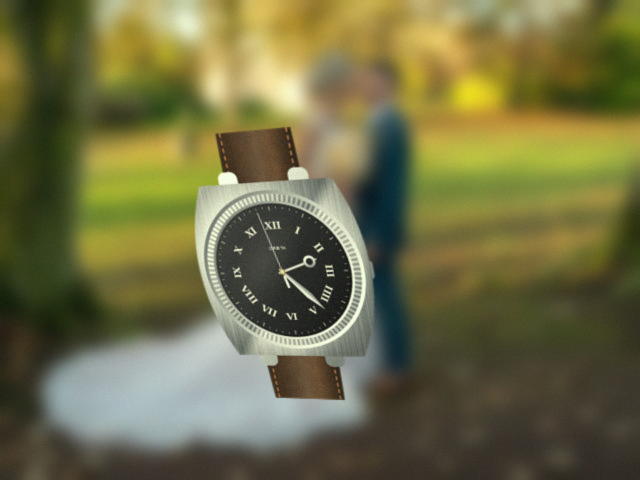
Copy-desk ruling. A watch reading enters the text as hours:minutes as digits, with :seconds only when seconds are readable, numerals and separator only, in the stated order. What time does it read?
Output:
2:22:58
